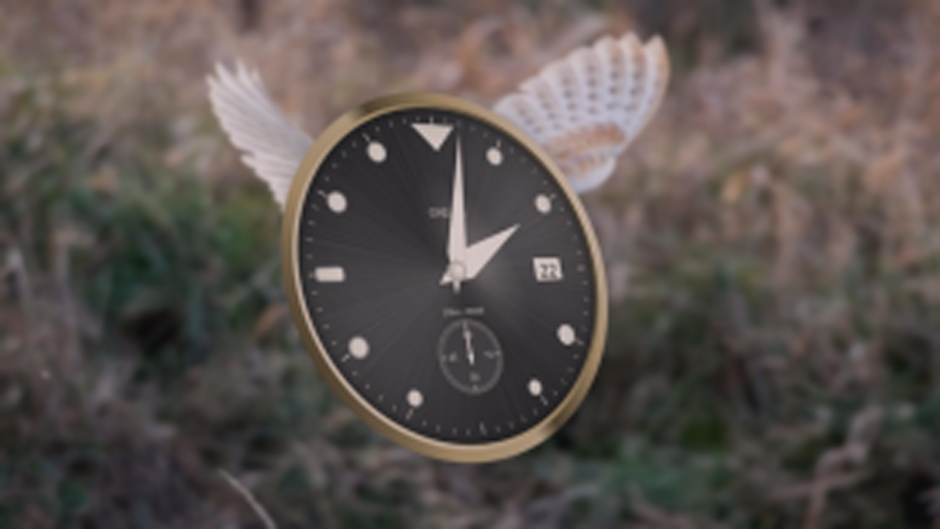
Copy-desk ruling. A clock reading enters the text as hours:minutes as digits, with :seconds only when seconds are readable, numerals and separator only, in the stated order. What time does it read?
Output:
2:02
